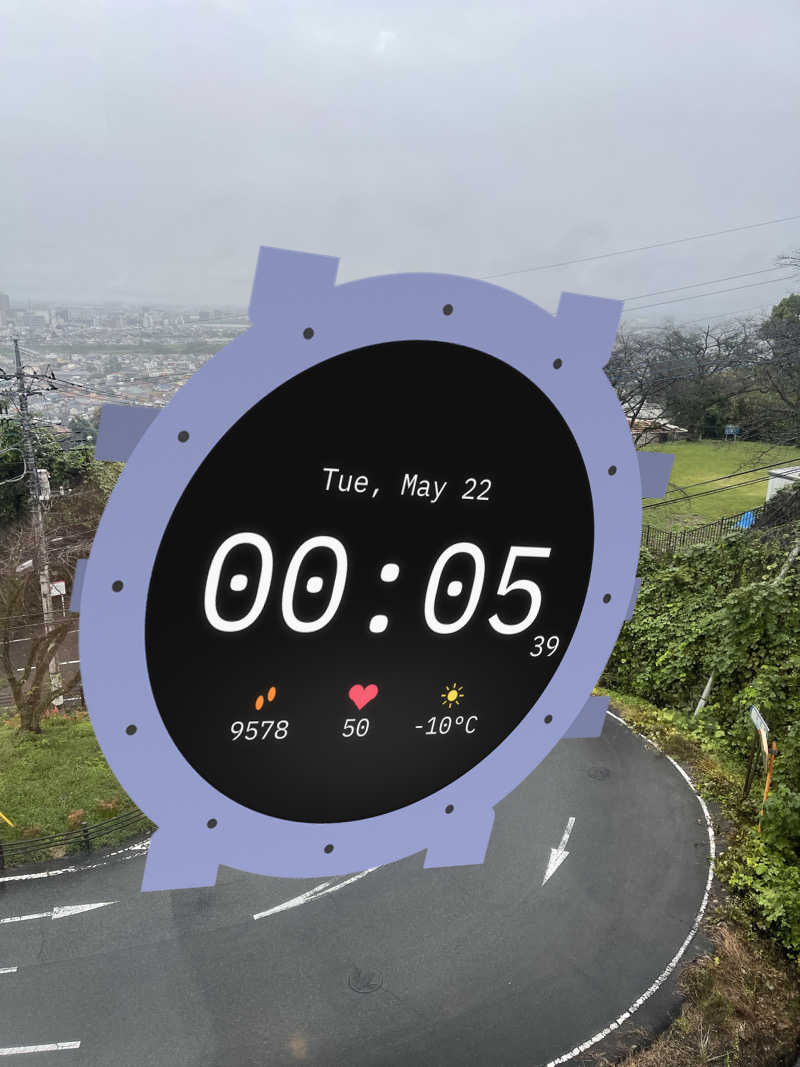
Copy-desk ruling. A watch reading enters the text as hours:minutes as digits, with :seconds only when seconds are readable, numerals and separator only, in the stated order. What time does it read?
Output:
0:05:39
